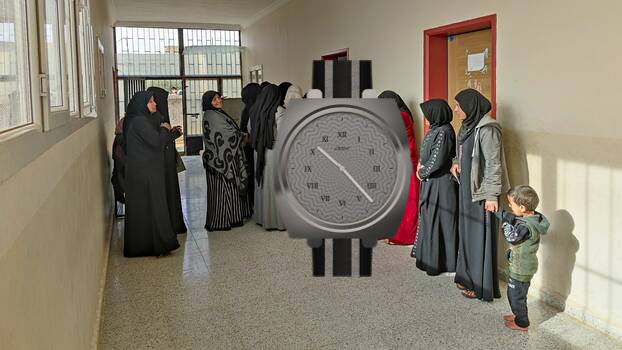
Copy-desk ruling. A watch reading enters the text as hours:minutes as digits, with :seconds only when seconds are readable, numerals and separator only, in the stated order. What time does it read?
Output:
10:23
